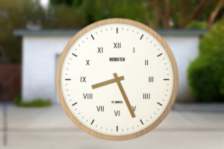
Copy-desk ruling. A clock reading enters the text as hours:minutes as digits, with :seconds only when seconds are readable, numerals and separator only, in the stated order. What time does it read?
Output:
8:26
